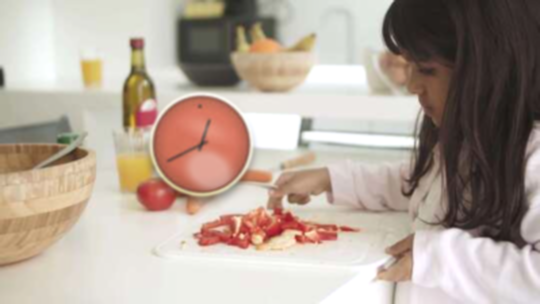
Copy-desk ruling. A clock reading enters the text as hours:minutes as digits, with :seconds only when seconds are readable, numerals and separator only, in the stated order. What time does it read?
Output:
12:41
